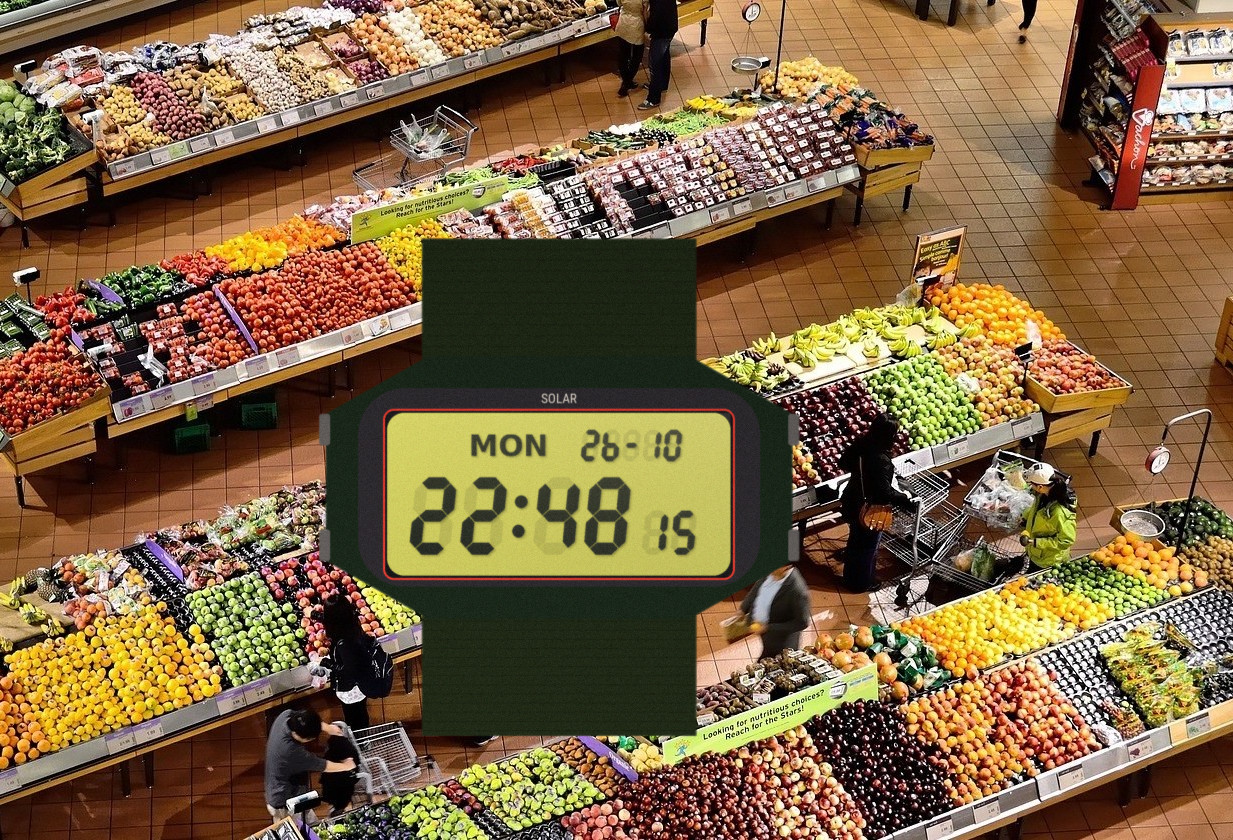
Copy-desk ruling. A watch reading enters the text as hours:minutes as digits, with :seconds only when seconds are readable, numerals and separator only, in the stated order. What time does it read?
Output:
22:48:15
